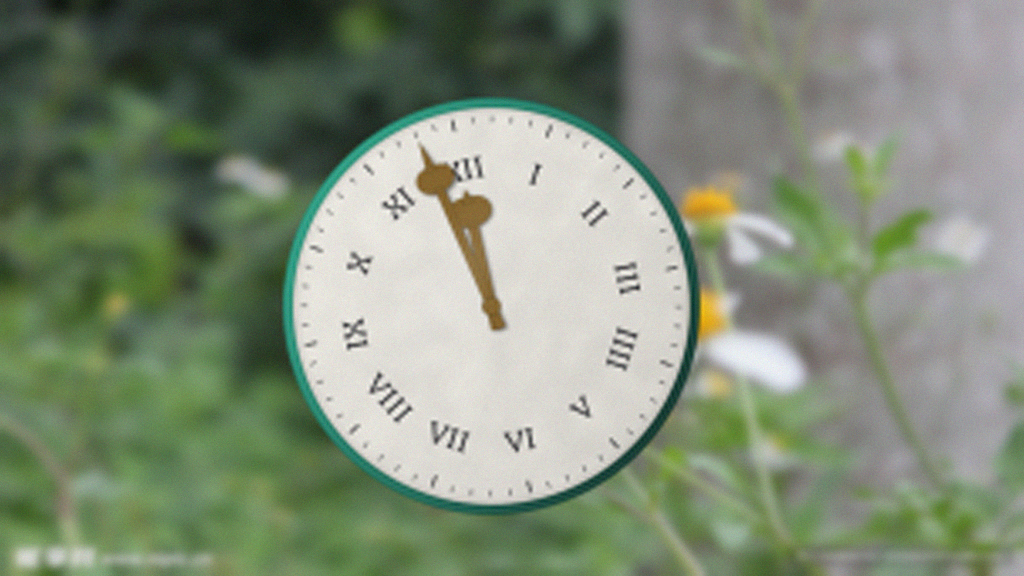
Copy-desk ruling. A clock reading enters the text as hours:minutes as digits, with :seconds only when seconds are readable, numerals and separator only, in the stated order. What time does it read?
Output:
11:58
